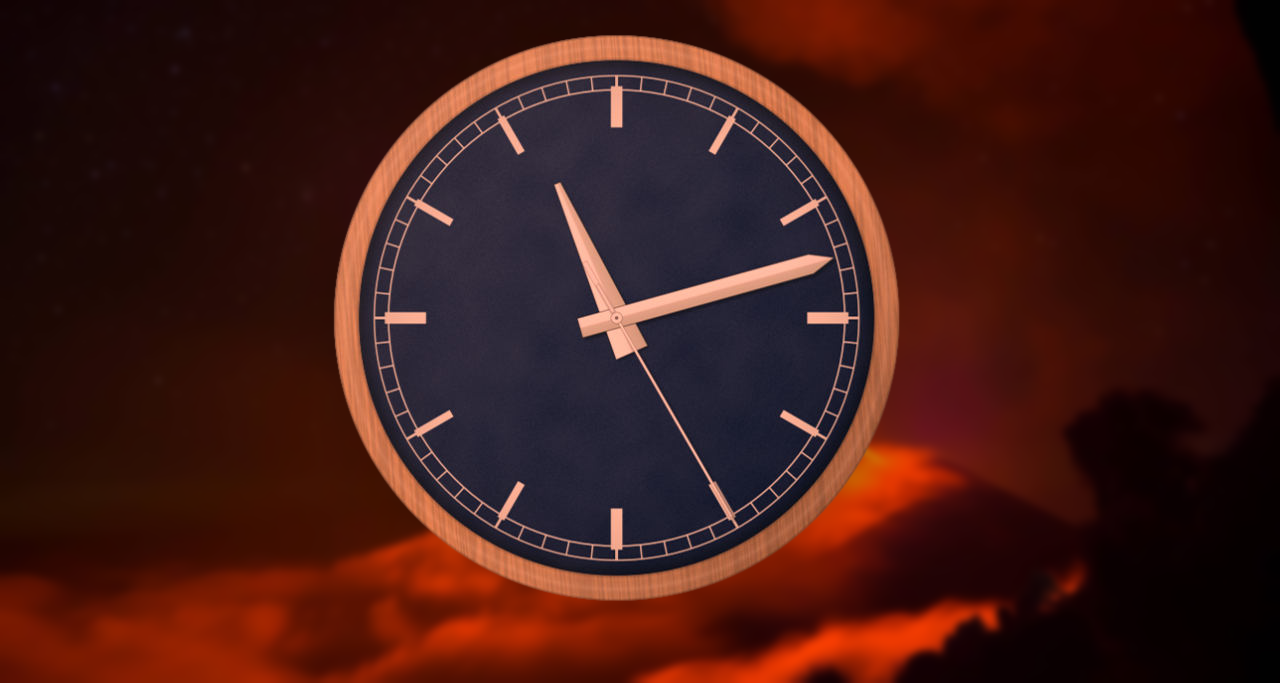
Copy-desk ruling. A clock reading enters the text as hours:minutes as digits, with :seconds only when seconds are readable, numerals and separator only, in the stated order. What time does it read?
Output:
11:12:25
